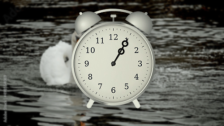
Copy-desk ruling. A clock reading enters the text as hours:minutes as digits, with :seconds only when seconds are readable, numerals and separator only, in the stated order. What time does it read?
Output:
1:05
